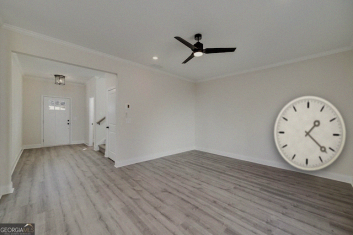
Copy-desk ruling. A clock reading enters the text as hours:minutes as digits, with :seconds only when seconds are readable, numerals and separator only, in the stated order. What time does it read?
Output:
1:22
